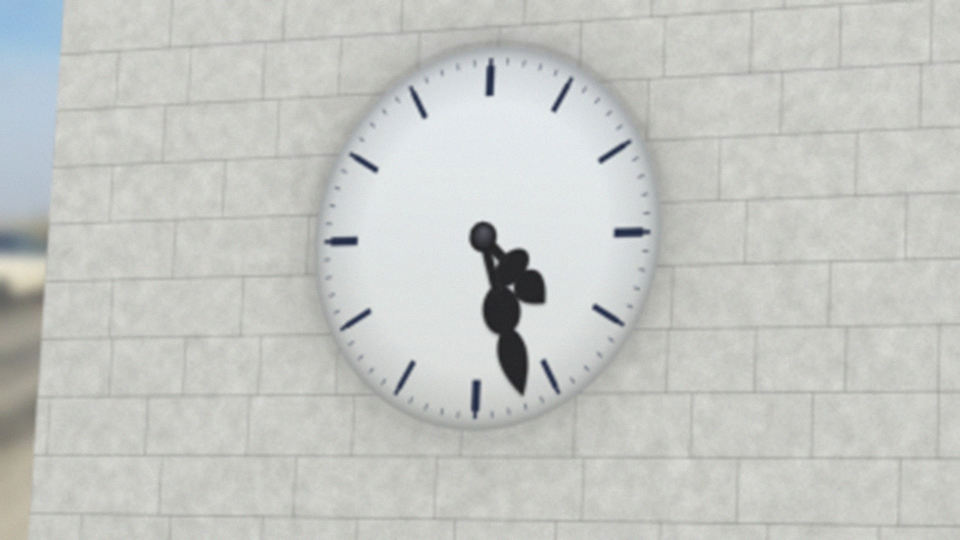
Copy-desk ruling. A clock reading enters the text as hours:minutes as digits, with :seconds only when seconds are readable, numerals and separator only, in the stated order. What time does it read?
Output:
4:27
